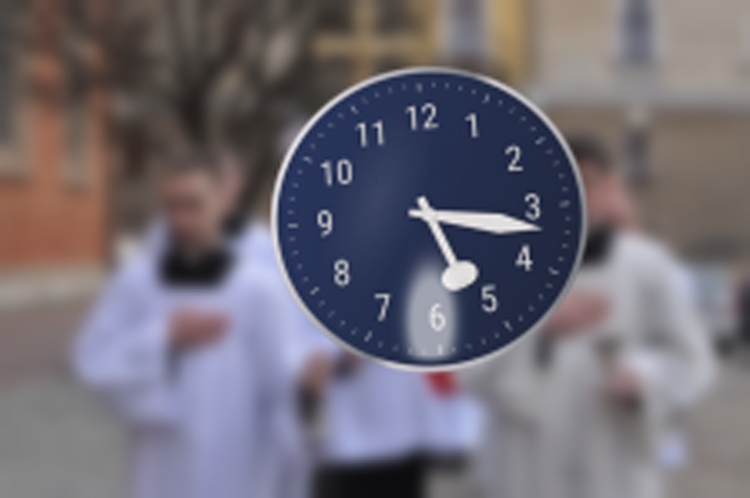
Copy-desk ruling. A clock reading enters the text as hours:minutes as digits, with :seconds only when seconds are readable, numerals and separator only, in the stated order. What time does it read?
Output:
5:17
